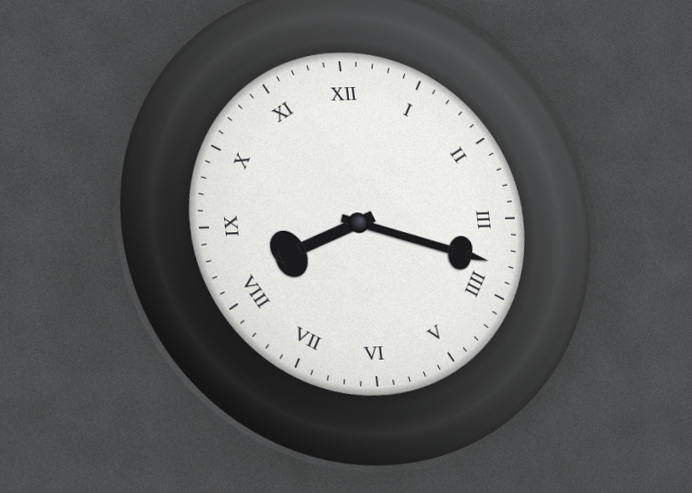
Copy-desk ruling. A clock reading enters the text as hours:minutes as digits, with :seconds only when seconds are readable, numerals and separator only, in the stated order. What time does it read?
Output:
8:18
